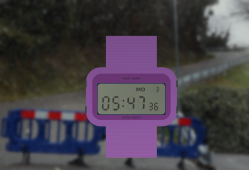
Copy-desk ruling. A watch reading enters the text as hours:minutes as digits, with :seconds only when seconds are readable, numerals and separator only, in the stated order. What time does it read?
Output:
5:47:36
